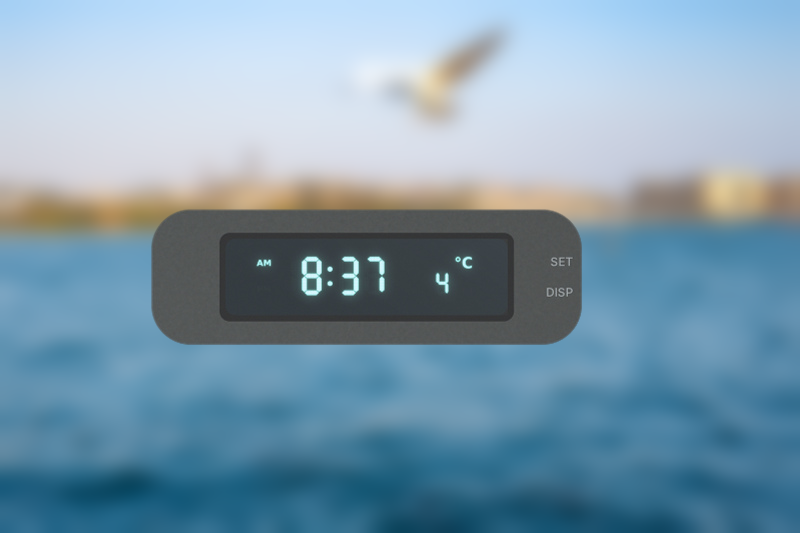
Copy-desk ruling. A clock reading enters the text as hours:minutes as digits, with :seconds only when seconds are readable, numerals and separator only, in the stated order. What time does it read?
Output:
8:37
